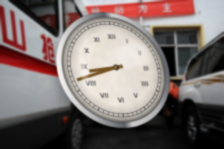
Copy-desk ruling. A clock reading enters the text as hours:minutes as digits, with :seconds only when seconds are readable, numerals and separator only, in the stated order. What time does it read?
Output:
8:42
